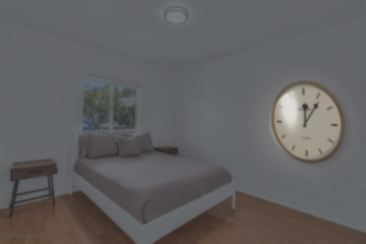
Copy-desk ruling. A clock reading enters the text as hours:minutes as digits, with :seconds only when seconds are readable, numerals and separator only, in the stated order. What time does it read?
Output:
12:06
